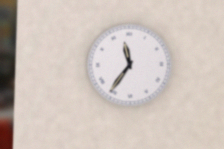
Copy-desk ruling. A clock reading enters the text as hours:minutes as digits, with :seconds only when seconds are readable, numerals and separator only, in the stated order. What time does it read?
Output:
11:36
